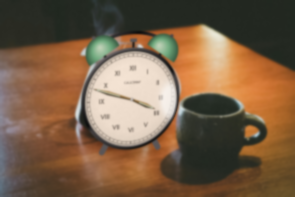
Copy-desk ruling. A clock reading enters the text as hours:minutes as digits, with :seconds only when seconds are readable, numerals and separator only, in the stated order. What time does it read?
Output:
3:48
